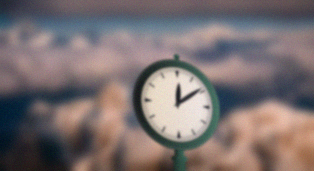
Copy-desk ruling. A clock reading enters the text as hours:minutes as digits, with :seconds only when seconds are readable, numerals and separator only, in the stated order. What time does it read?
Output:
12:09
